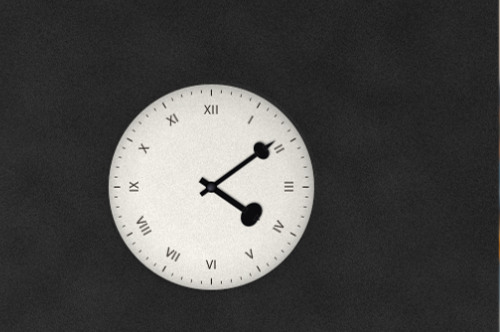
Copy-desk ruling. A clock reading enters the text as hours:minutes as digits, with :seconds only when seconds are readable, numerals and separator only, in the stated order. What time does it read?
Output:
4:09
